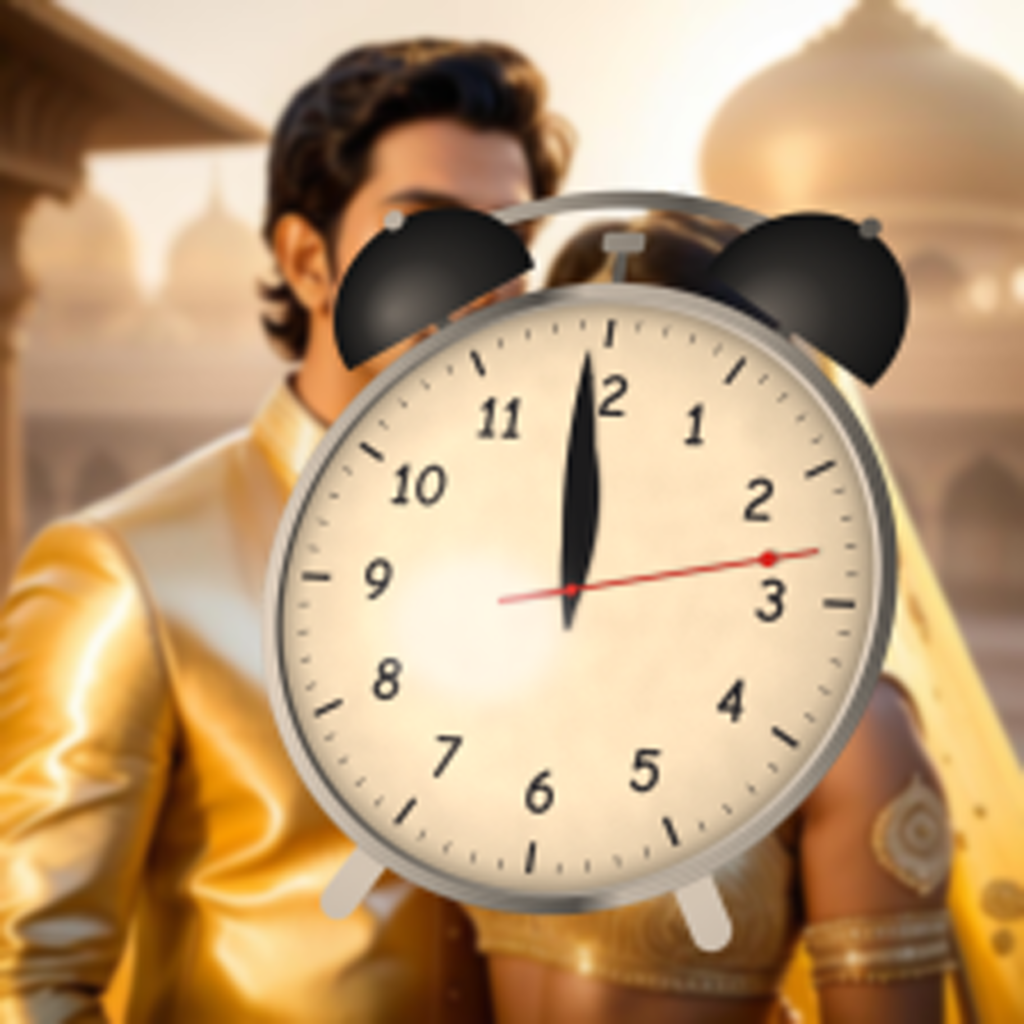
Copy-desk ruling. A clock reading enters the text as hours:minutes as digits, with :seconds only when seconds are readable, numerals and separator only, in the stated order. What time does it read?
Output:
11:59:13
